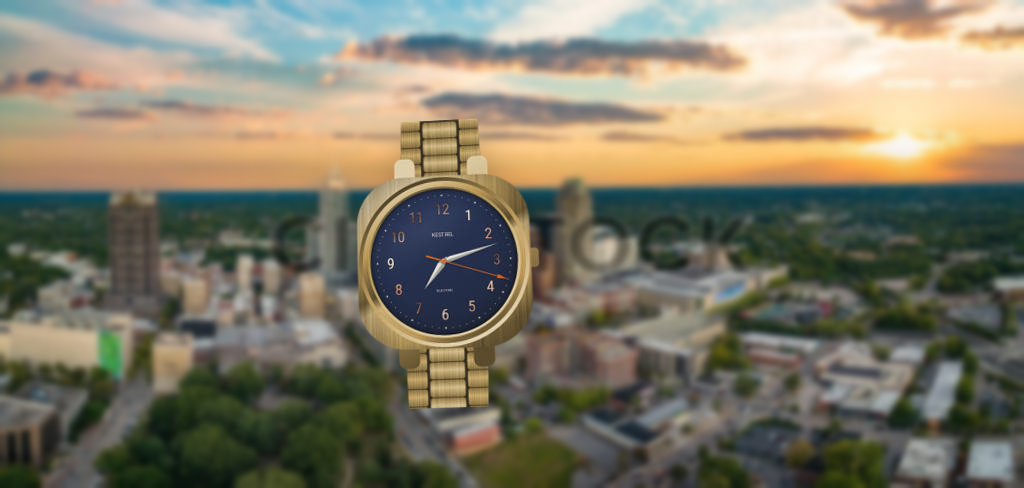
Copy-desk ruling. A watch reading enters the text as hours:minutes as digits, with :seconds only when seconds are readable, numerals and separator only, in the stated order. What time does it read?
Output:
7:12:18
